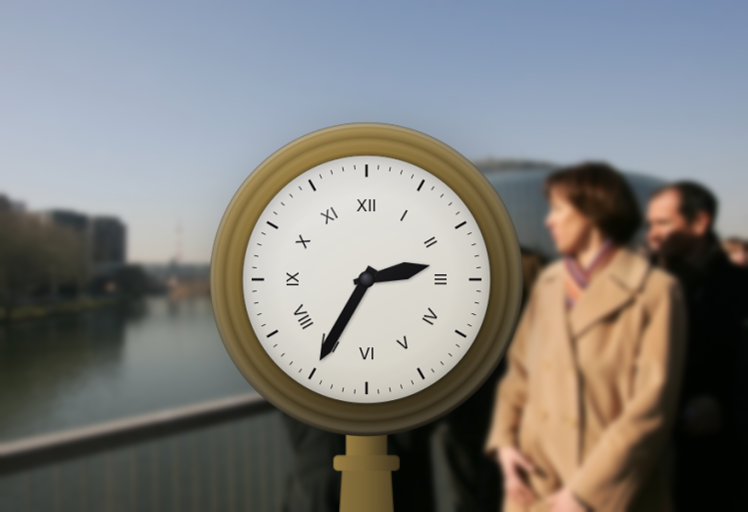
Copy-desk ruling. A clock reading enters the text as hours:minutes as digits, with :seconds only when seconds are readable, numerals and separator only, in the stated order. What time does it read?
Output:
2:35
